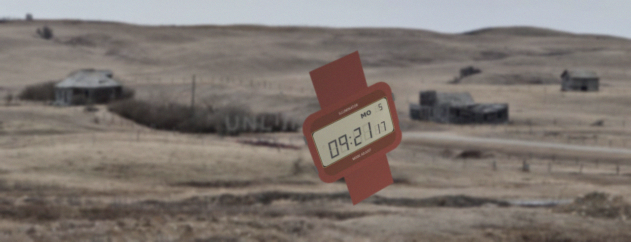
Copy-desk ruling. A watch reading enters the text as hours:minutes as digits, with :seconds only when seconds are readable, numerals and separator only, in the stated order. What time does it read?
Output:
9:21:17
